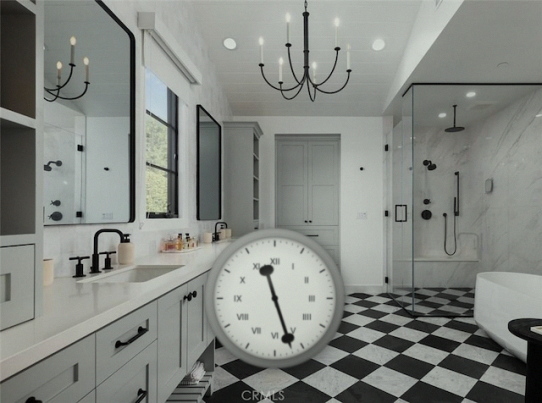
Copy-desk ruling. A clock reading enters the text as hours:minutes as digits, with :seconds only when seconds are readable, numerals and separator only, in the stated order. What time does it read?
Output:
11:27
